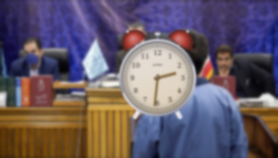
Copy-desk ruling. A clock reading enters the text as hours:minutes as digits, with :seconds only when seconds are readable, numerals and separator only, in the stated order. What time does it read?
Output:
2:31
